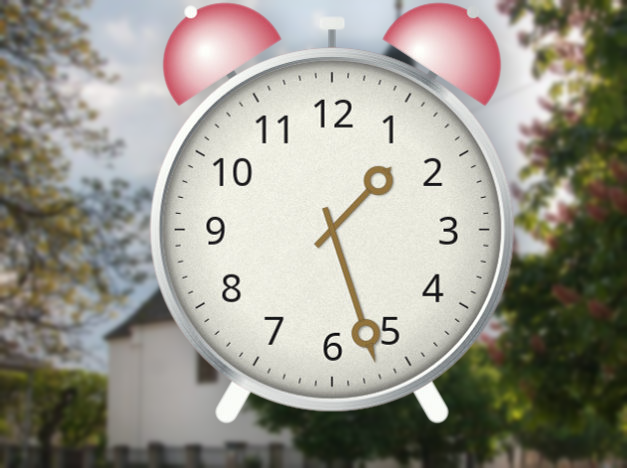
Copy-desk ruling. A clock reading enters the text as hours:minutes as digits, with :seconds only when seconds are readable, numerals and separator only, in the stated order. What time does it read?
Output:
1:27
